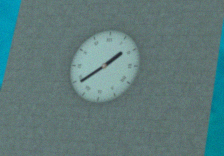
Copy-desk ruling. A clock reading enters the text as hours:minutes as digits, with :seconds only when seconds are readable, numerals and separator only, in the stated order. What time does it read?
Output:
1:39
